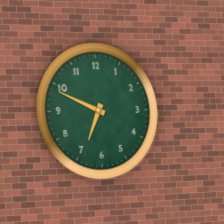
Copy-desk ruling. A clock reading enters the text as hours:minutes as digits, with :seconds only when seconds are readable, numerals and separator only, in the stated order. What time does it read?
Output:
6:49
